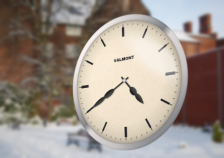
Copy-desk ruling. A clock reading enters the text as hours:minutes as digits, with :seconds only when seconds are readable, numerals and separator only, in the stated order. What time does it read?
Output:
4:40
